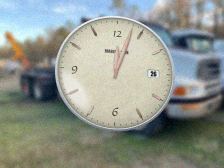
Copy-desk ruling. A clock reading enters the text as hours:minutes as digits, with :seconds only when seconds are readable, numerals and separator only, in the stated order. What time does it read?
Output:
12:03
